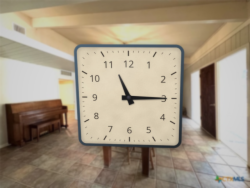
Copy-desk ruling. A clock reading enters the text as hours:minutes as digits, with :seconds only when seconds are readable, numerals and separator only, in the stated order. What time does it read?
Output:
11:15
